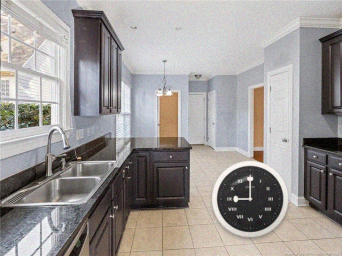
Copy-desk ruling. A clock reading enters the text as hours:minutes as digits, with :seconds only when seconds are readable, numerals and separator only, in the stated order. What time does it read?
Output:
9:00
